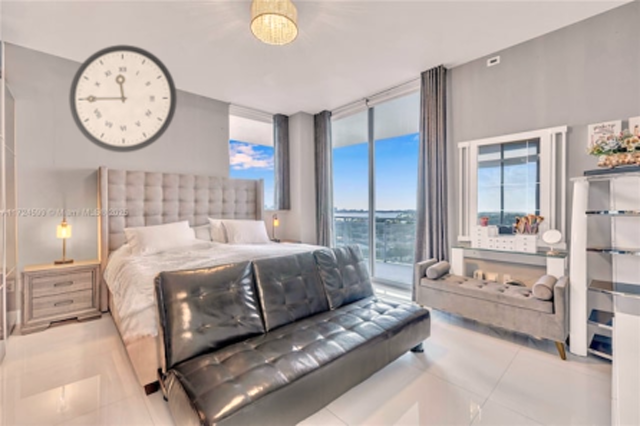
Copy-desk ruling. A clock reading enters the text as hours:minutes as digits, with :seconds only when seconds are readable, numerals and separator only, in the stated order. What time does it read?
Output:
11:45
